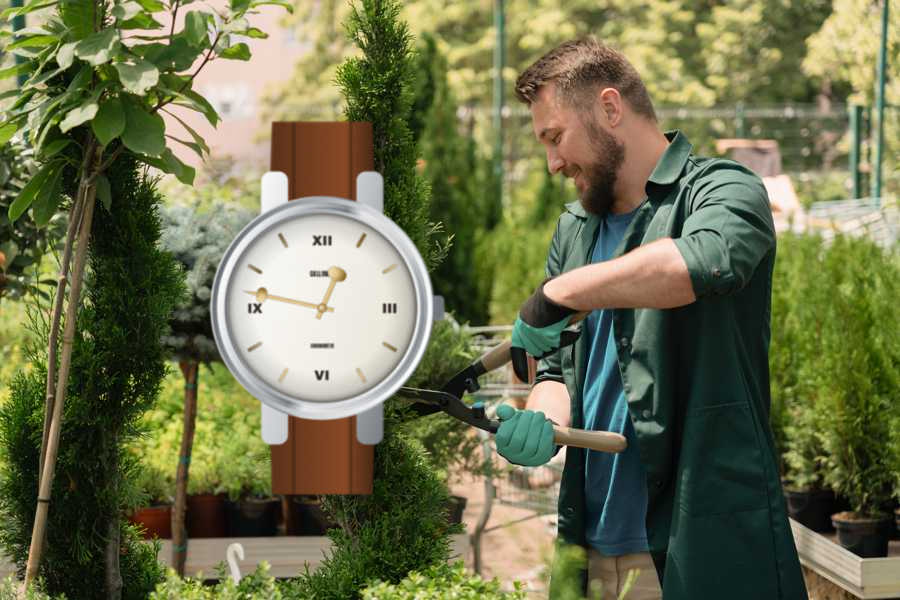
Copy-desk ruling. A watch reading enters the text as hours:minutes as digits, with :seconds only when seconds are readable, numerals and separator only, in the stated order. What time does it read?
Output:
12:47
